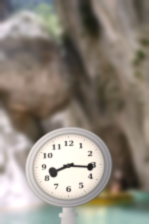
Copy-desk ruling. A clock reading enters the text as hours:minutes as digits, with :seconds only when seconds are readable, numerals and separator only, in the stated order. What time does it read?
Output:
8:16
